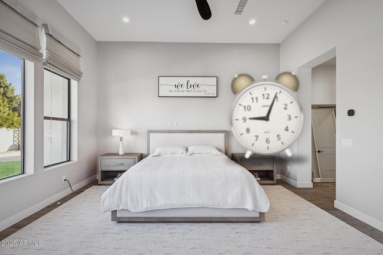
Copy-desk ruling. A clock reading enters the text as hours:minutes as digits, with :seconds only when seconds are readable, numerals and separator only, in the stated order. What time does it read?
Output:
9:04
